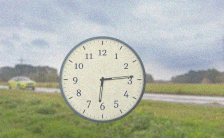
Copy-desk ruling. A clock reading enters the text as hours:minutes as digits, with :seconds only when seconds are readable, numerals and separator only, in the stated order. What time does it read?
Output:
6:14
